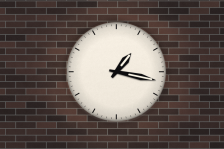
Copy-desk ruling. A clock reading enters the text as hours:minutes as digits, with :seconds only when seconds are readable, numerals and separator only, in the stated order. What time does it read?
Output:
1:17
